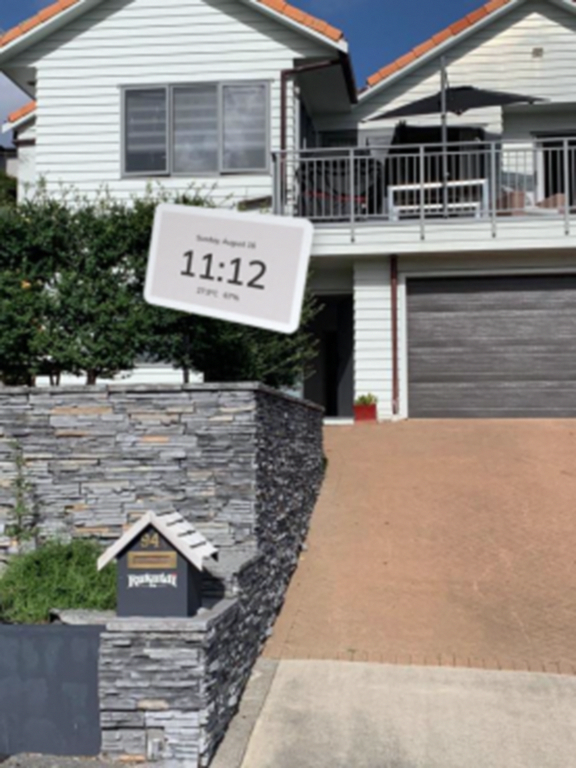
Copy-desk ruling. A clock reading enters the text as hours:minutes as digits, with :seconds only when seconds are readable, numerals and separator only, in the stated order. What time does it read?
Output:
11:12
